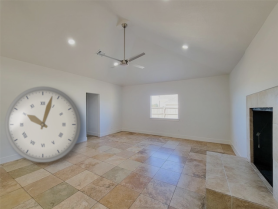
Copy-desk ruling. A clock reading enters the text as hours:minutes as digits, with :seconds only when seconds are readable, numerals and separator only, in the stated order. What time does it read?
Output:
10:03
